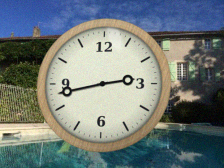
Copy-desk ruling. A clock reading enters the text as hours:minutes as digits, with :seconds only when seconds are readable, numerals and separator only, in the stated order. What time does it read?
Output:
2:43
